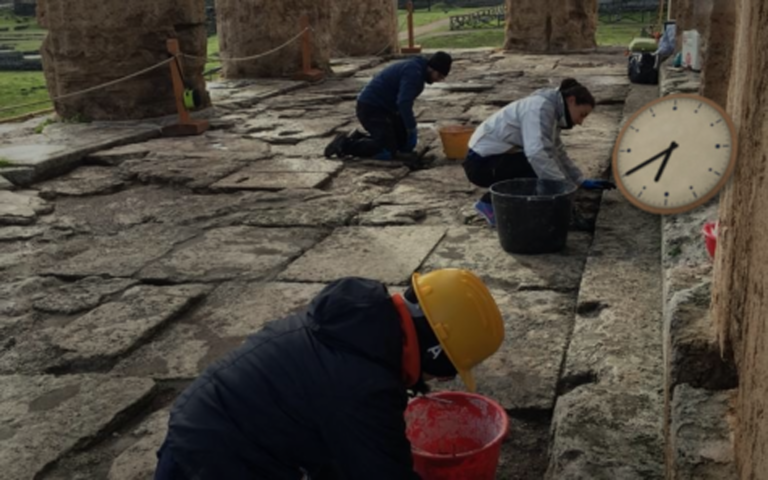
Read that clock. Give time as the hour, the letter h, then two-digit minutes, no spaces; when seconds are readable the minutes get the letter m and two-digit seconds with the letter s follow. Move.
6h40
